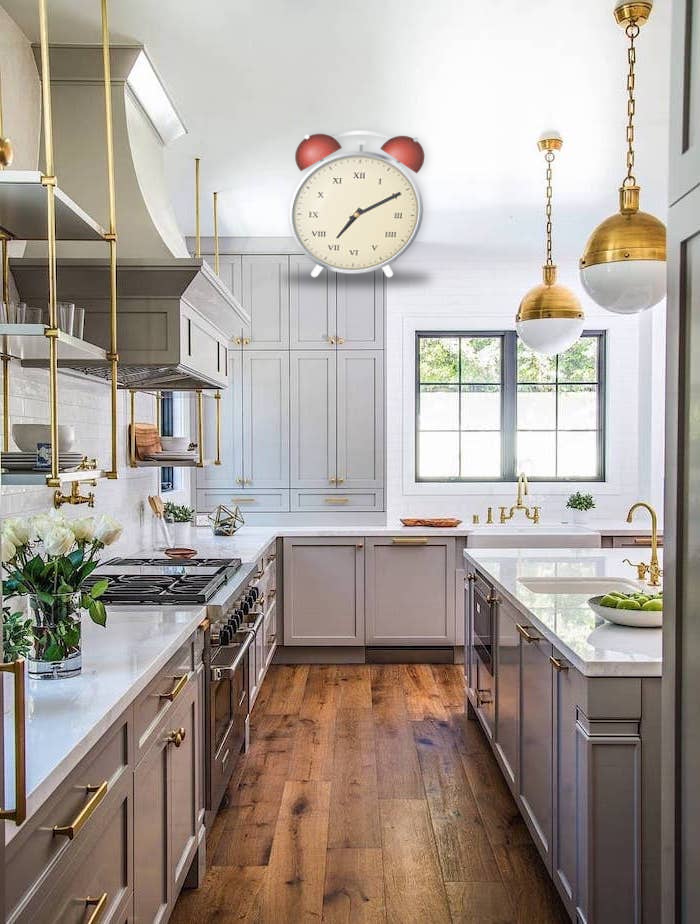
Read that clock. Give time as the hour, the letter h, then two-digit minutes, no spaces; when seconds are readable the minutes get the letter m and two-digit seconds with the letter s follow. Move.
7h10
